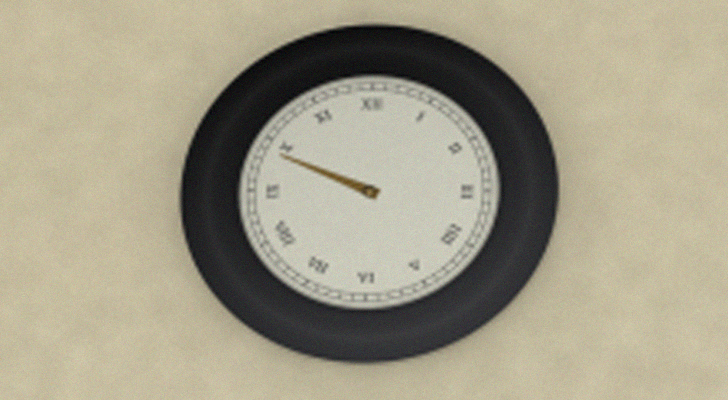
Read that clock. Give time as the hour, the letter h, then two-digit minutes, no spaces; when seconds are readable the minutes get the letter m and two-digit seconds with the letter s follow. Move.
9h49
